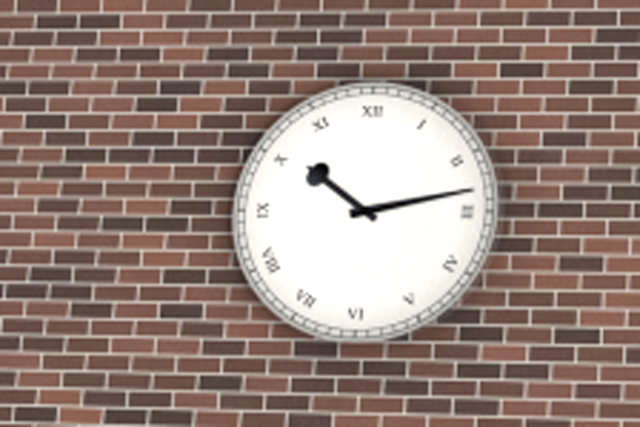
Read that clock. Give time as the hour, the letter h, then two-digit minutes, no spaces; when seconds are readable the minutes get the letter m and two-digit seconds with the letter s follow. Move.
10h13
